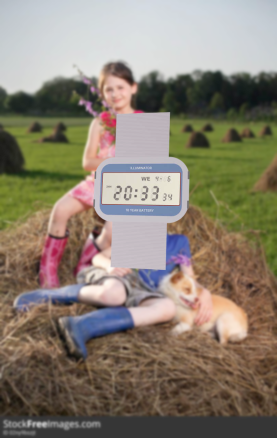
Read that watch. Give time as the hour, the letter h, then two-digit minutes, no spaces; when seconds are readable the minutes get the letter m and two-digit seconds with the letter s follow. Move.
20h33m34s
